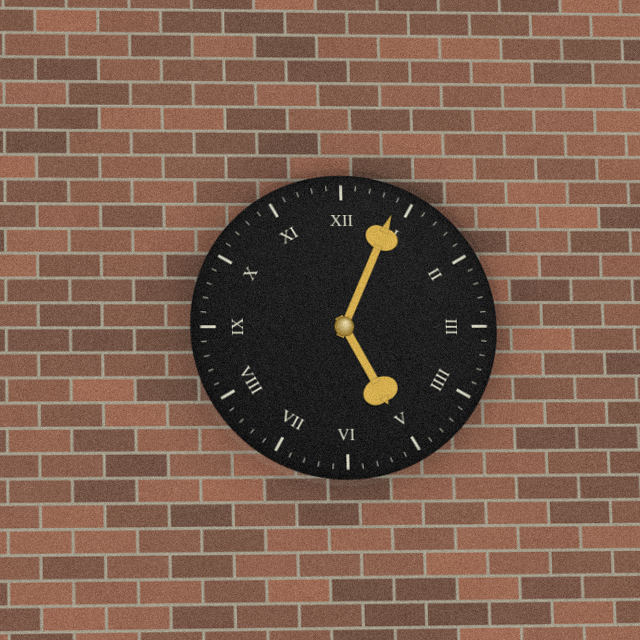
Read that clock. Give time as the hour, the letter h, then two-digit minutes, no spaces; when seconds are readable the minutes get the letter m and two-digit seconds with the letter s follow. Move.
5h04
